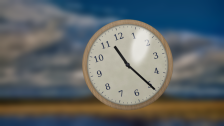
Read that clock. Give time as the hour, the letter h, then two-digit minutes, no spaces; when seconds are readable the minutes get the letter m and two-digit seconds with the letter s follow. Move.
11h25
